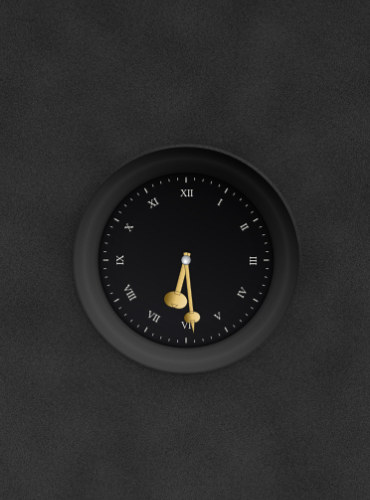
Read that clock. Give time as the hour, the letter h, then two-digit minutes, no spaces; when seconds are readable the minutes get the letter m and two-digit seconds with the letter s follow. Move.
6h29
